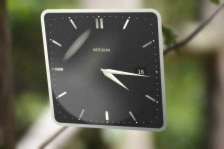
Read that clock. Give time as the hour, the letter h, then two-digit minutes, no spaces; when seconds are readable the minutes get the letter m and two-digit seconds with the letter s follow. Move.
4h16
